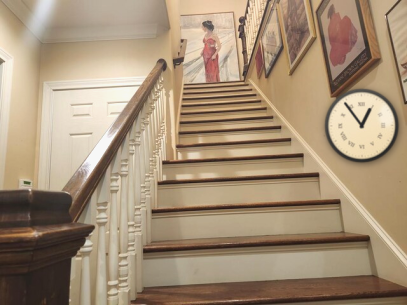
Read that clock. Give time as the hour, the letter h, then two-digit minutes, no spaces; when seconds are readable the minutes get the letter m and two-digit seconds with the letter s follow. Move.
12h54
